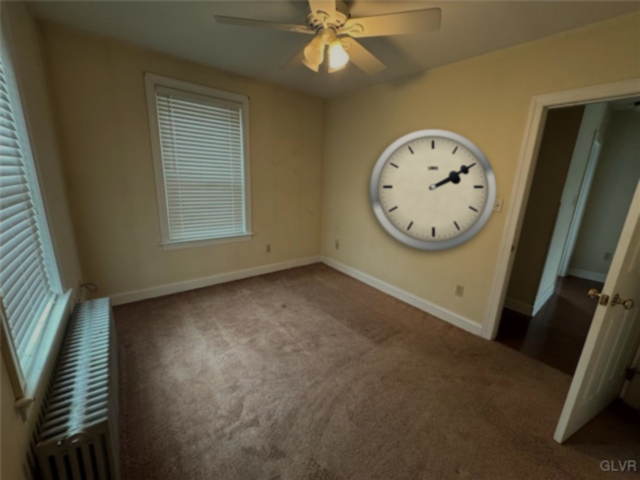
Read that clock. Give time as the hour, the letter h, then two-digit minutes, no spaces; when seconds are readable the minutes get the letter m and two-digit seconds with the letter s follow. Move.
2h10
